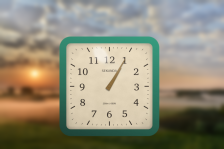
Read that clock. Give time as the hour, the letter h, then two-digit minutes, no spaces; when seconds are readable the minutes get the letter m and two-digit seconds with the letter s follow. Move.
1h05
